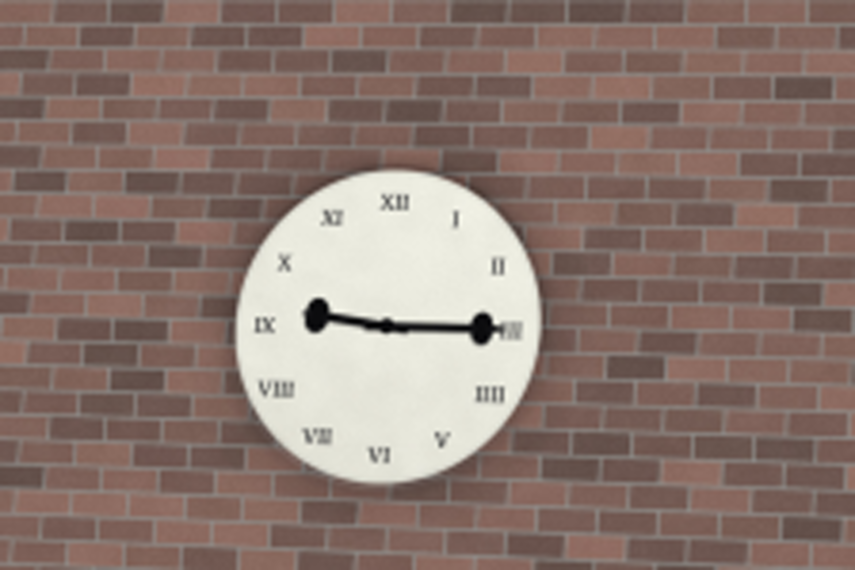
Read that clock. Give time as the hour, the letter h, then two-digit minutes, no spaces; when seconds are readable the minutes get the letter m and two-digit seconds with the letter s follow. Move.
9h15
